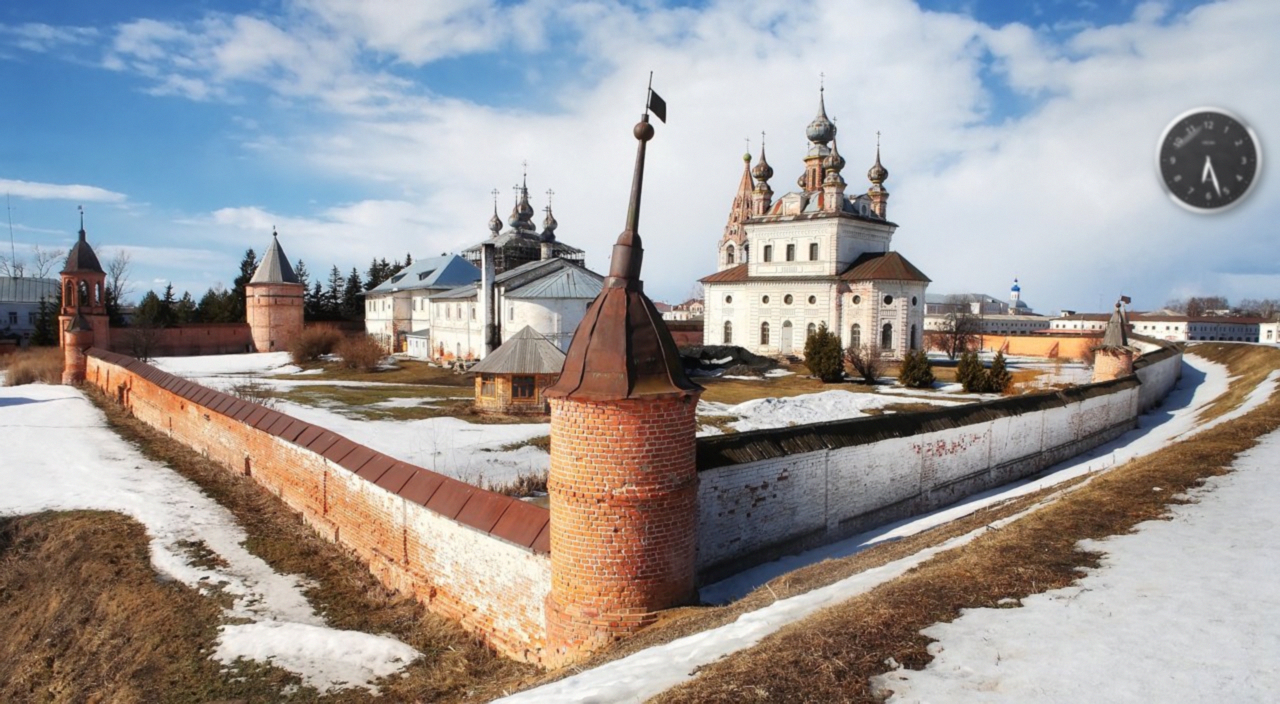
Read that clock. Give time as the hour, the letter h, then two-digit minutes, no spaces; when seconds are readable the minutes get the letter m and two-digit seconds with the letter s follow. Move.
6h27
